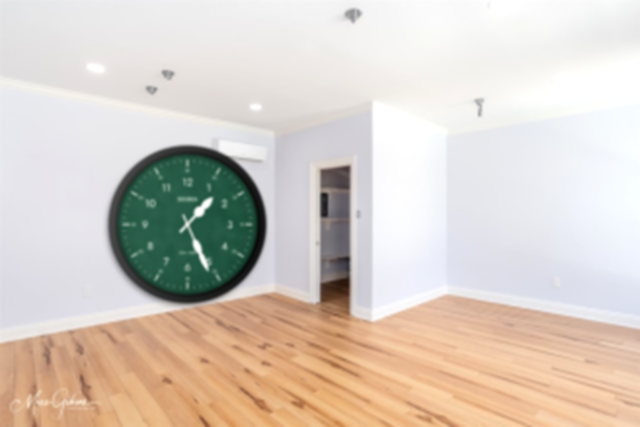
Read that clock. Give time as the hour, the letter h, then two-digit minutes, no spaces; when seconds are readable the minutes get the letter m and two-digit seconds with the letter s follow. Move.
1h26
